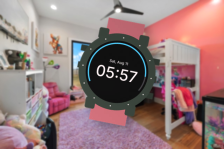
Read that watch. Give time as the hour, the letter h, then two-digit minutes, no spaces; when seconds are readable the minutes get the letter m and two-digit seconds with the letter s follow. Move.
5h57
